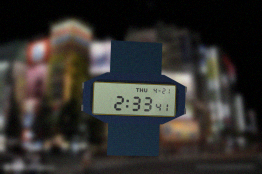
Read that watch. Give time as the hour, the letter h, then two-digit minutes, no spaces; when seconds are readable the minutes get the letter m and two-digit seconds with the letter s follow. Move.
2h33m41s
